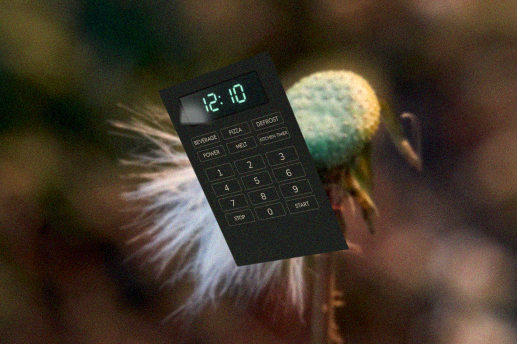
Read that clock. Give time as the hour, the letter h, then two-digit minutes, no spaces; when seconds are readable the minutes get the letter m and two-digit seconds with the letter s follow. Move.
12h10
